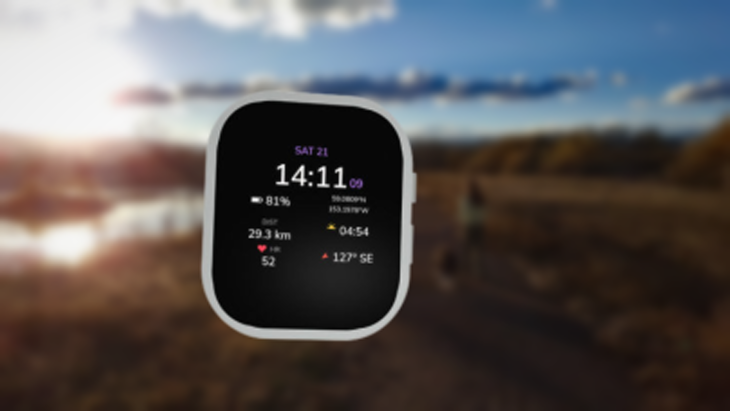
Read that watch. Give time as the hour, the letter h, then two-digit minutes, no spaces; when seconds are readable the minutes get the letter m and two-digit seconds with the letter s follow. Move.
14h11
